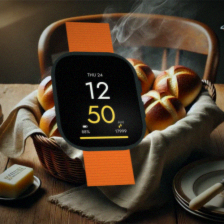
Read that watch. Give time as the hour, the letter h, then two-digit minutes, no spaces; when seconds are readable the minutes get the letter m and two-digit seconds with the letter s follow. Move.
12h50
